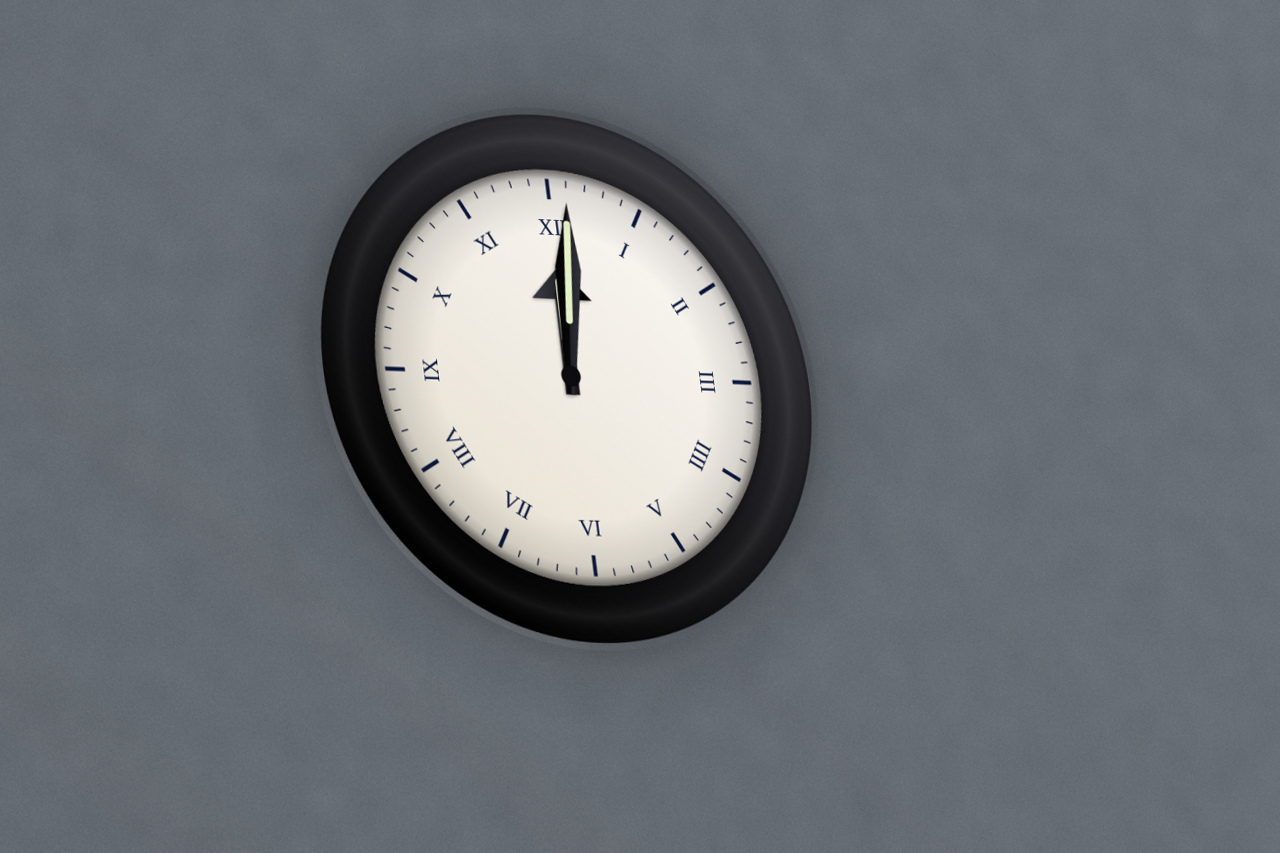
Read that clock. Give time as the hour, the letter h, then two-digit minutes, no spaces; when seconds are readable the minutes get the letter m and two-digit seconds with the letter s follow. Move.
12h01
